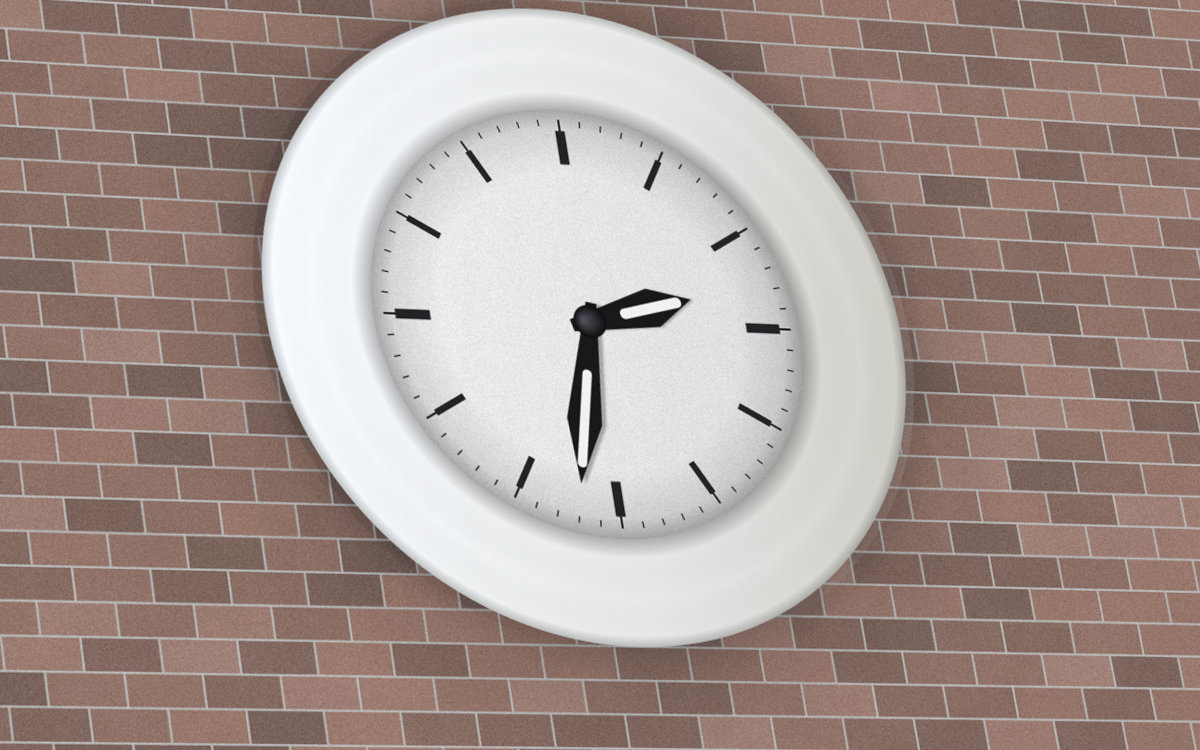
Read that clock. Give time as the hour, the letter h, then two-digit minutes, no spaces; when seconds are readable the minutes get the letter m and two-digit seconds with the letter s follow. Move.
2h32
